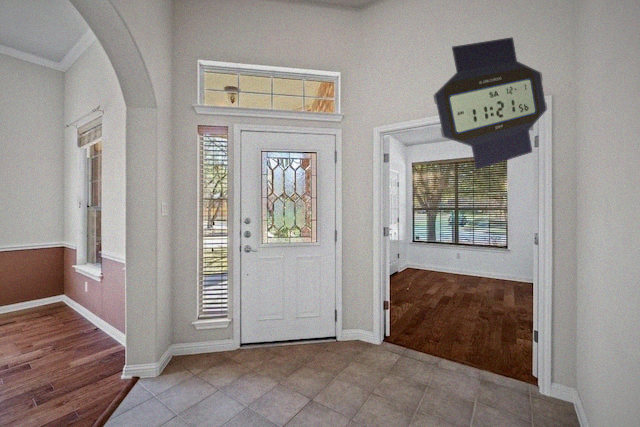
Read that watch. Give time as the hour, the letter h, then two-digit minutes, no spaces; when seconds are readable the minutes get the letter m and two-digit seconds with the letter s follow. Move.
11h21
